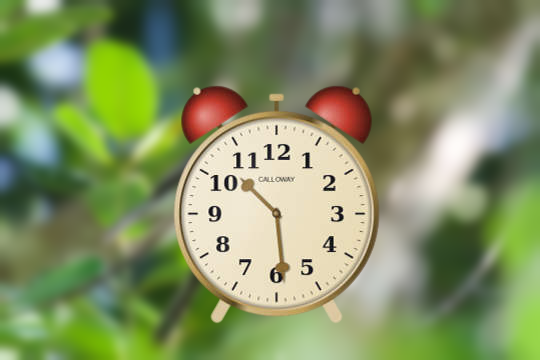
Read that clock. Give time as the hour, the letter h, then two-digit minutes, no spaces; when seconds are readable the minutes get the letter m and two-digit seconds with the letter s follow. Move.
10h29
